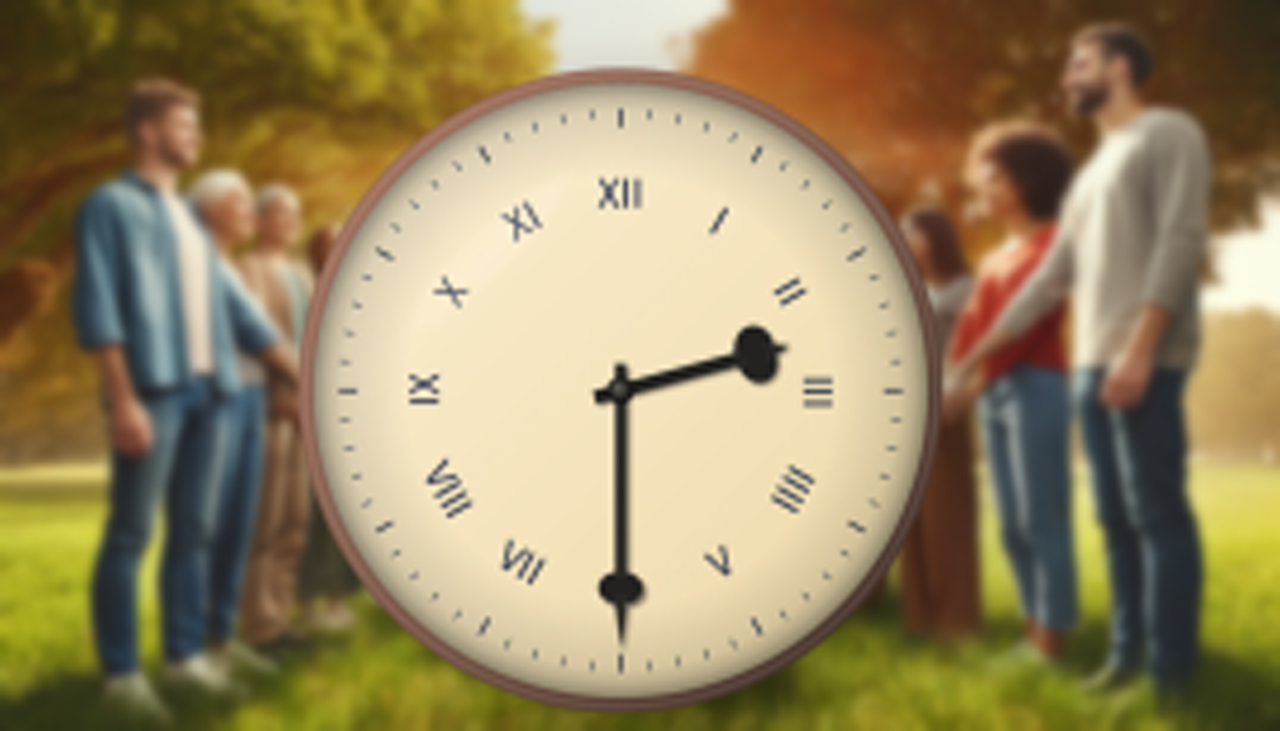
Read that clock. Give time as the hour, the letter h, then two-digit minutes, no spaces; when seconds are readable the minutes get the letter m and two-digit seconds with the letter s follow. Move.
2h30
